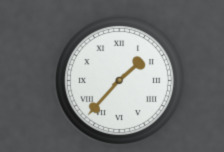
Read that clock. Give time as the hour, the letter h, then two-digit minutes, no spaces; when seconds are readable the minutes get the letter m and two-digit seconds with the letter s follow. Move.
1h37
